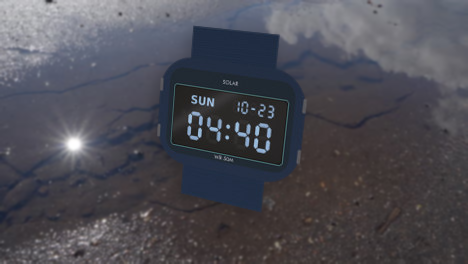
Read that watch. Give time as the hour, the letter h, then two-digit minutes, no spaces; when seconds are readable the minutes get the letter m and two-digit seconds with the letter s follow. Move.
4h40
